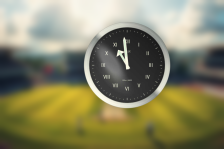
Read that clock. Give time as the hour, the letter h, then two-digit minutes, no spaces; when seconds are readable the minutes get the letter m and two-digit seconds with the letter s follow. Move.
10h59
